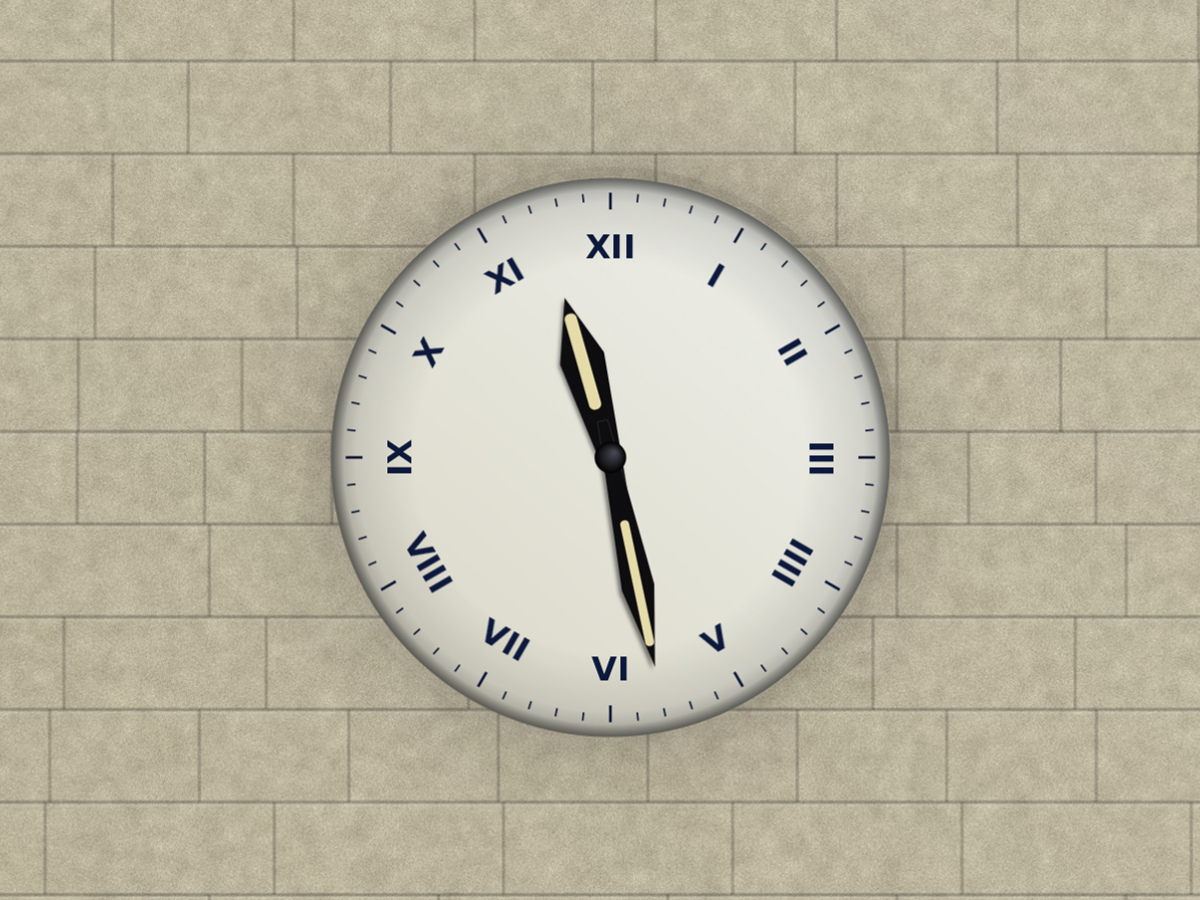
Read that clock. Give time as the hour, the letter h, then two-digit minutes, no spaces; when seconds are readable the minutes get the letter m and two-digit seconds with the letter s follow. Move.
11h28
